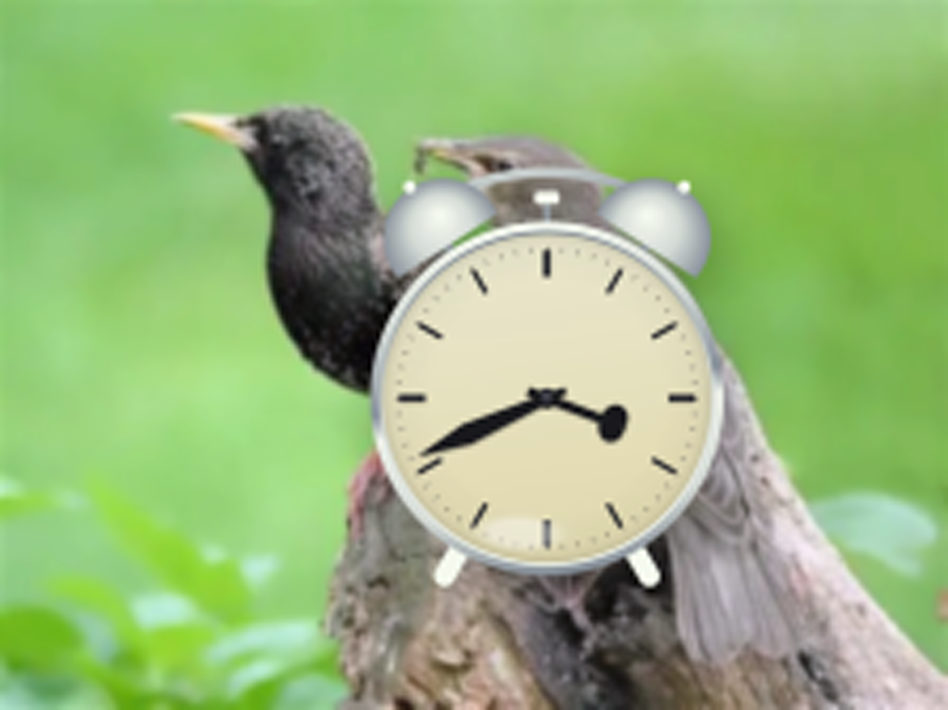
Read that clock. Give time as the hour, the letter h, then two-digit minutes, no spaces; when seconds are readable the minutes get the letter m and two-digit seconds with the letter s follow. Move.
3h41
